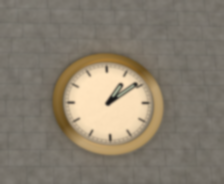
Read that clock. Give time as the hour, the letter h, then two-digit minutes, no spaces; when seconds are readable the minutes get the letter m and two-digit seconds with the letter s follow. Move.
1h09
